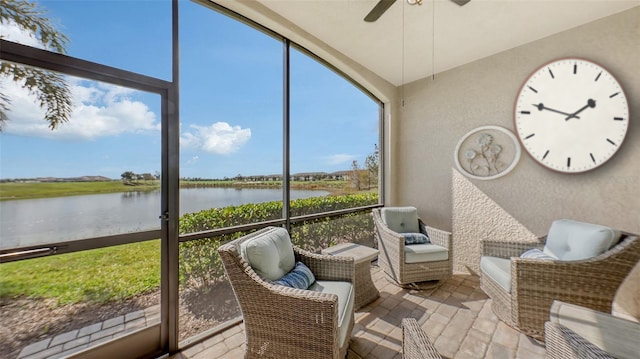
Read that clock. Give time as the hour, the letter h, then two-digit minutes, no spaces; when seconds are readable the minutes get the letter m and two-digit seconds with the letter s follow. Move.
1h47
